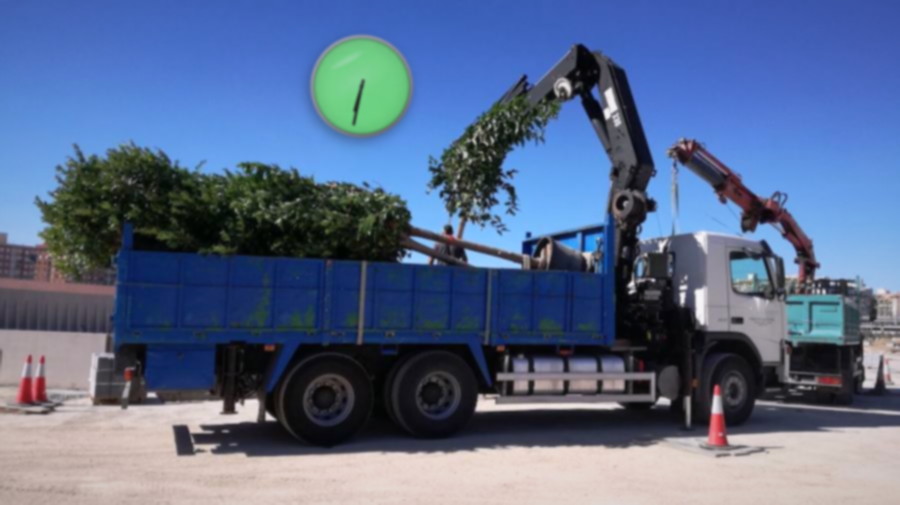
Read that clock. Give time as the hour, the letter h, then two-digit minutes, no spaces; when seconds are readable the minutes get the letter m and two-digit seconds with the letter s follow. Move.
6h32
